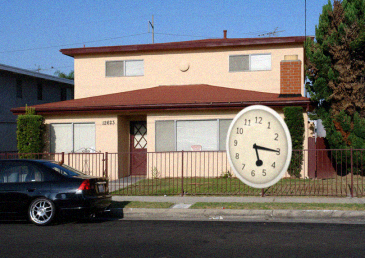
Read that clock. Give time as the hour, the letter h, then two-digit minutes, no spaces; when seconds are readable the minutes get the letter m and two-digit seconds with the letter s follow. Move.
5h15
